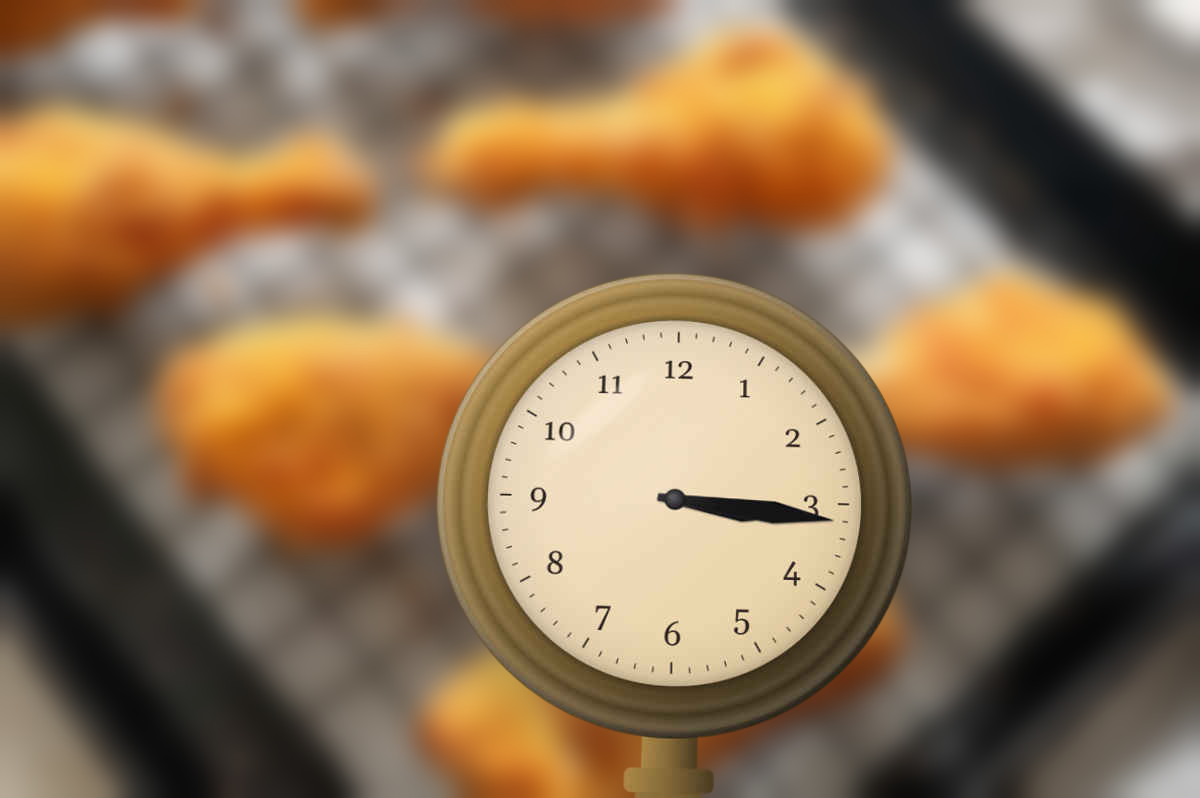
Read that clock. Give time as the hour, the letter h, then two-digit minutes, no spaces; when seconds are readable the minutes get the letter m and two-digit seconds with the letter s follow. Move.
3h16
